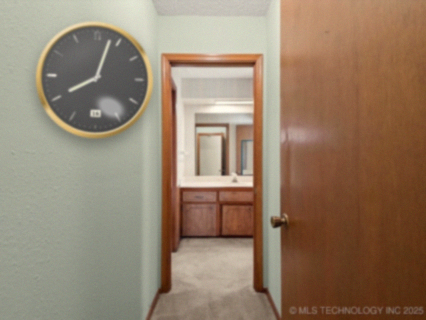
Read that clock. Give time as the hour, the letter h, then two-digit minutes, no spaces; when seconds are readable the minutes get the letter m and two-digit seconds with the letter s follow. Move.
8h03
